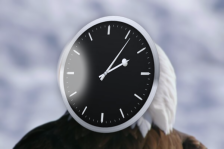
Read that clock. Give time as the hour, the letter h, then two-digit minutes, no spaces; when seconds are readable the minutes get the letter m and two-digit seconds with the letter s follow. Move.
2h06
